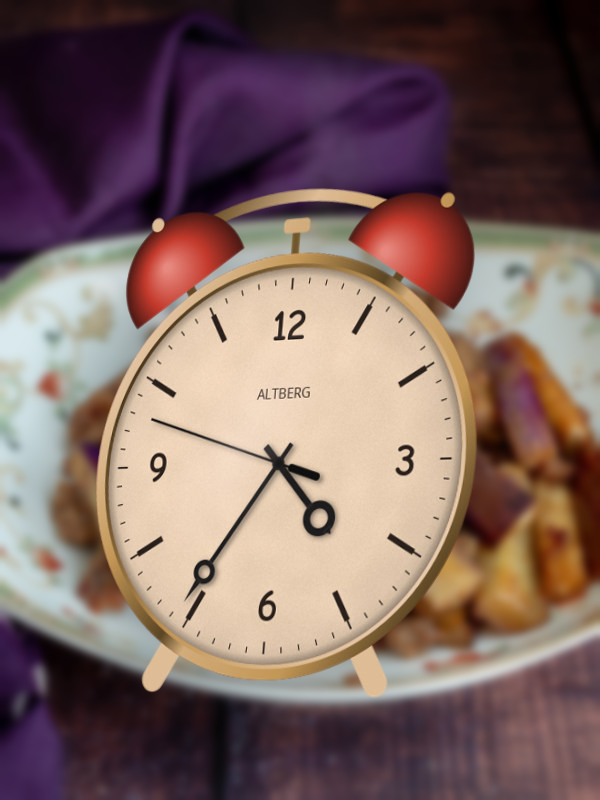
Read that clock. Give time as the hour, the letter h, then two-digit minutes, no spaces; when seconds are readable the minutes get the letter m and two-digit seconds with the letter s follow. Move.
4h35m48s
